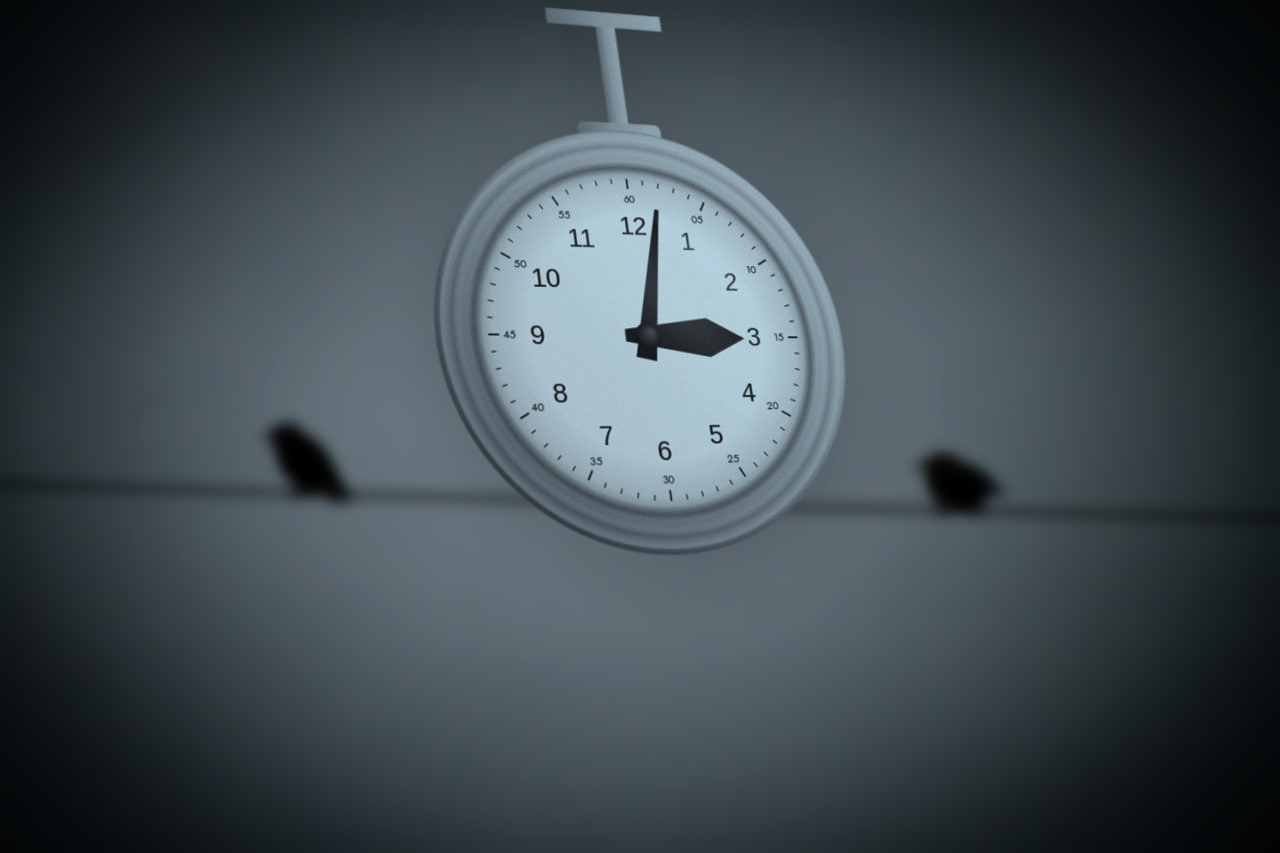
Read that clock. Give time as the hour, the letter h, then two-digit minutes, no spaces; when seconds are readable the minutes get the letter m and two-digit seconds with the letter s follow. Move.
3h02
